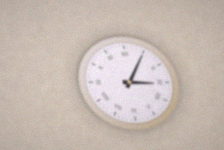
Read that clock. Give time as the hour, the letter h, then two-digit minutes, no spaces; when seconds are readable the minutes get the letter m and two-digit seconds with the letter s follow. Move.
3h05
